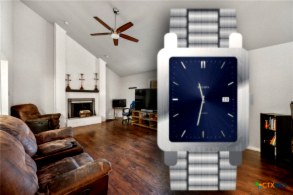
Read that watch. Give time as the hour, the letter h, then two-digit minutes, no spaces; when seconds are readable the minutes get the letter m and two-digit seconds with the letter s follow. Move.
11h32
